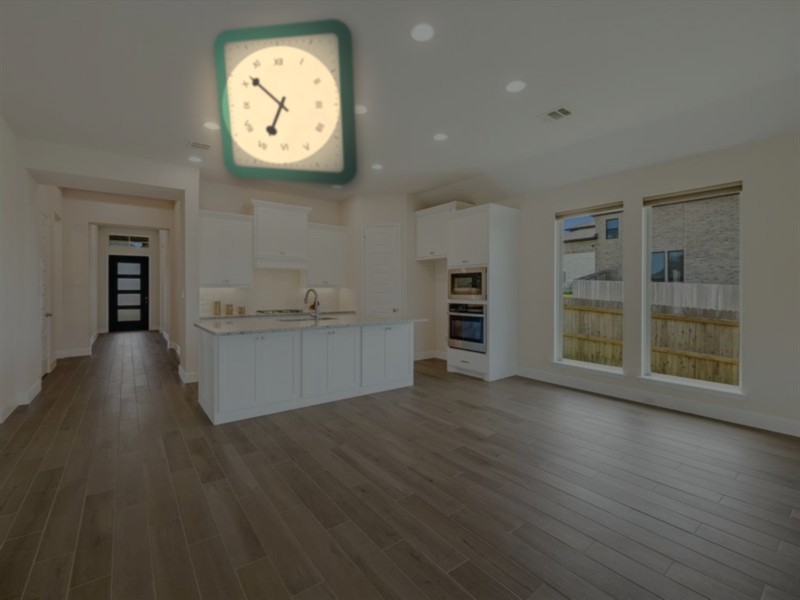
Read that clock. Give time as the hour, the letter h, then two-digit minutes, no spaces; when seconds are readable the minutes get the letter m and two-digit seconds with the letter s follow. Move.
6h52
